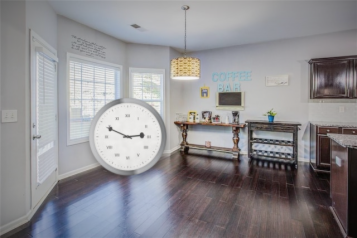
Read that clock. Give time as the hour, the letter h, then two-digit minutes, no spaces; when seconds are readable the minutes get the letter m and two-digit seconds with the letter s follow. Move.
2h49
